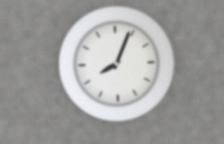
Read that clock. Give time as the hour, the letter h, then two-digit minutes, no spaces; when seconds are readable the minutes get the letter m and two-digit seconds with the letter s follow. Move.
8h04
